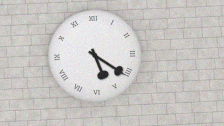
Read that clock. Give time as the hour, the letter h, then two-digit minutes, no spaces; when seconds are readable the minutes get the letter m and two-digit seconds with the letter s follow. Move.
5h21
